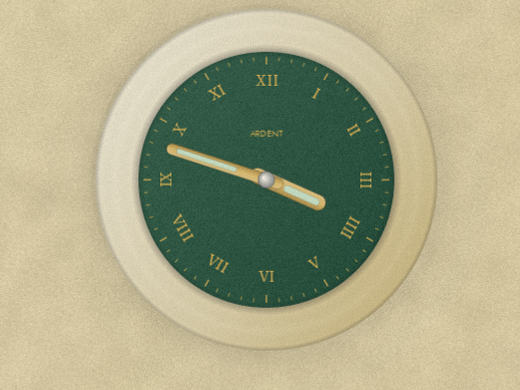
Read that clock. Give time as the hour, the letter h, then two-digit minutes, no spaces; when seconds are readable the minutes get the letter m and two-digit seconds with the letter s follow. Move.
3h48
